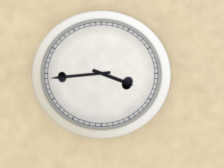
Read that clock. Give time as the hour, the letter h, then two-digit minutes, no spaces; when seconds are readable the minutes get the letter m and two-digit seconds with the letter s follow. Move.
3h44
